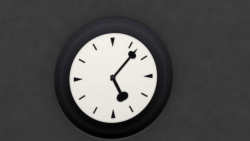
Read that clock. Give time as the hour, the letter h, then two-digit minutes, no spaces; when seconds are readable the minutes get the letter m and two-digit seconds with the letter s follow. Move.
5h07
